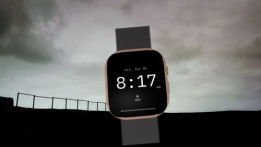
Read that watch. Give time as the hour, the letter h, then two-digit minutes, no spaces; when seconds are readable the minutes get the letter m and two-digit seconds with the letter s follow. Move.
8h17
